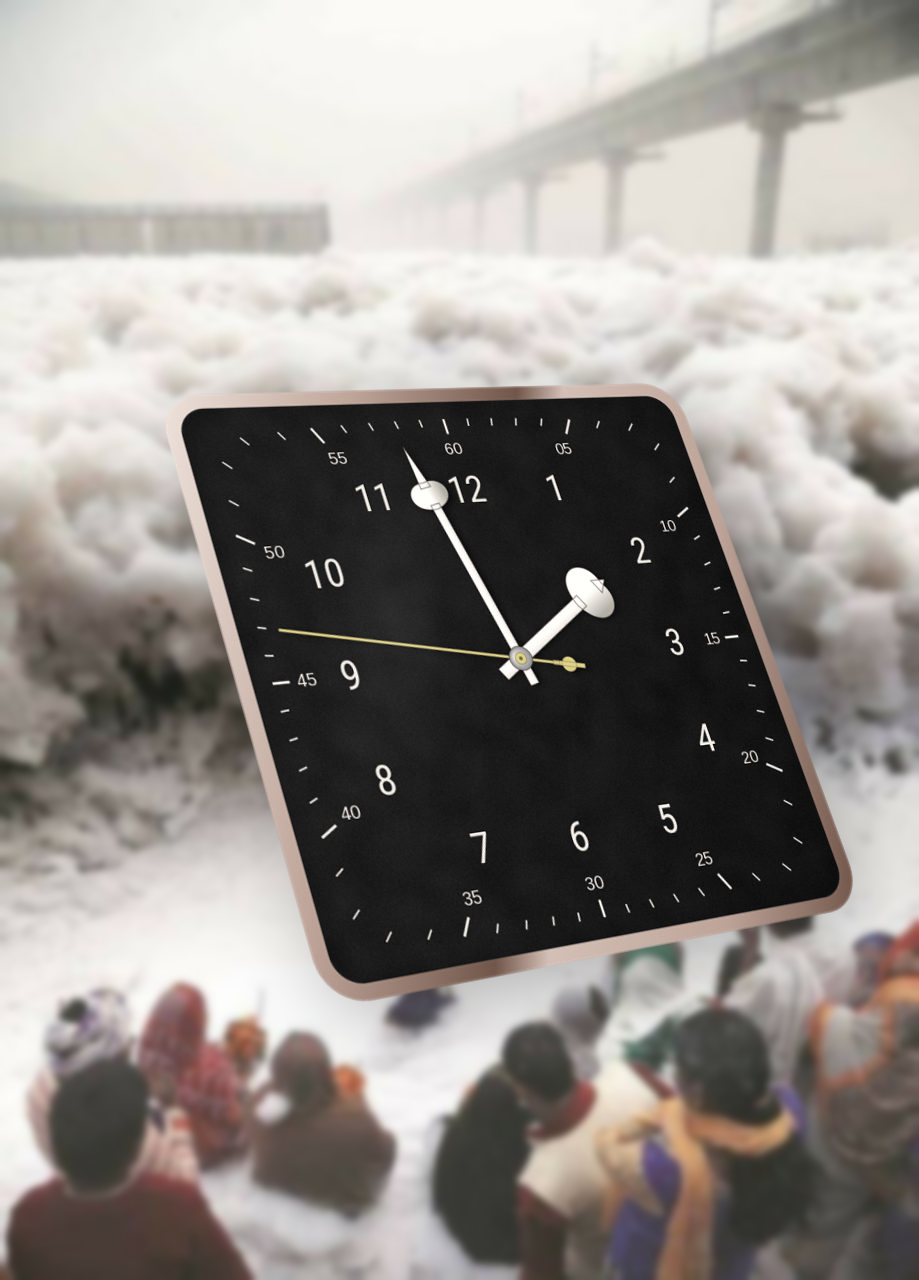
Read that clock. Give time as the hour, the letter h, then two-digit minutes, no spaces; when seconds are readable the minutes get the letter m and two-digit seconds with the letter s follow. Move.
1h57m47s
